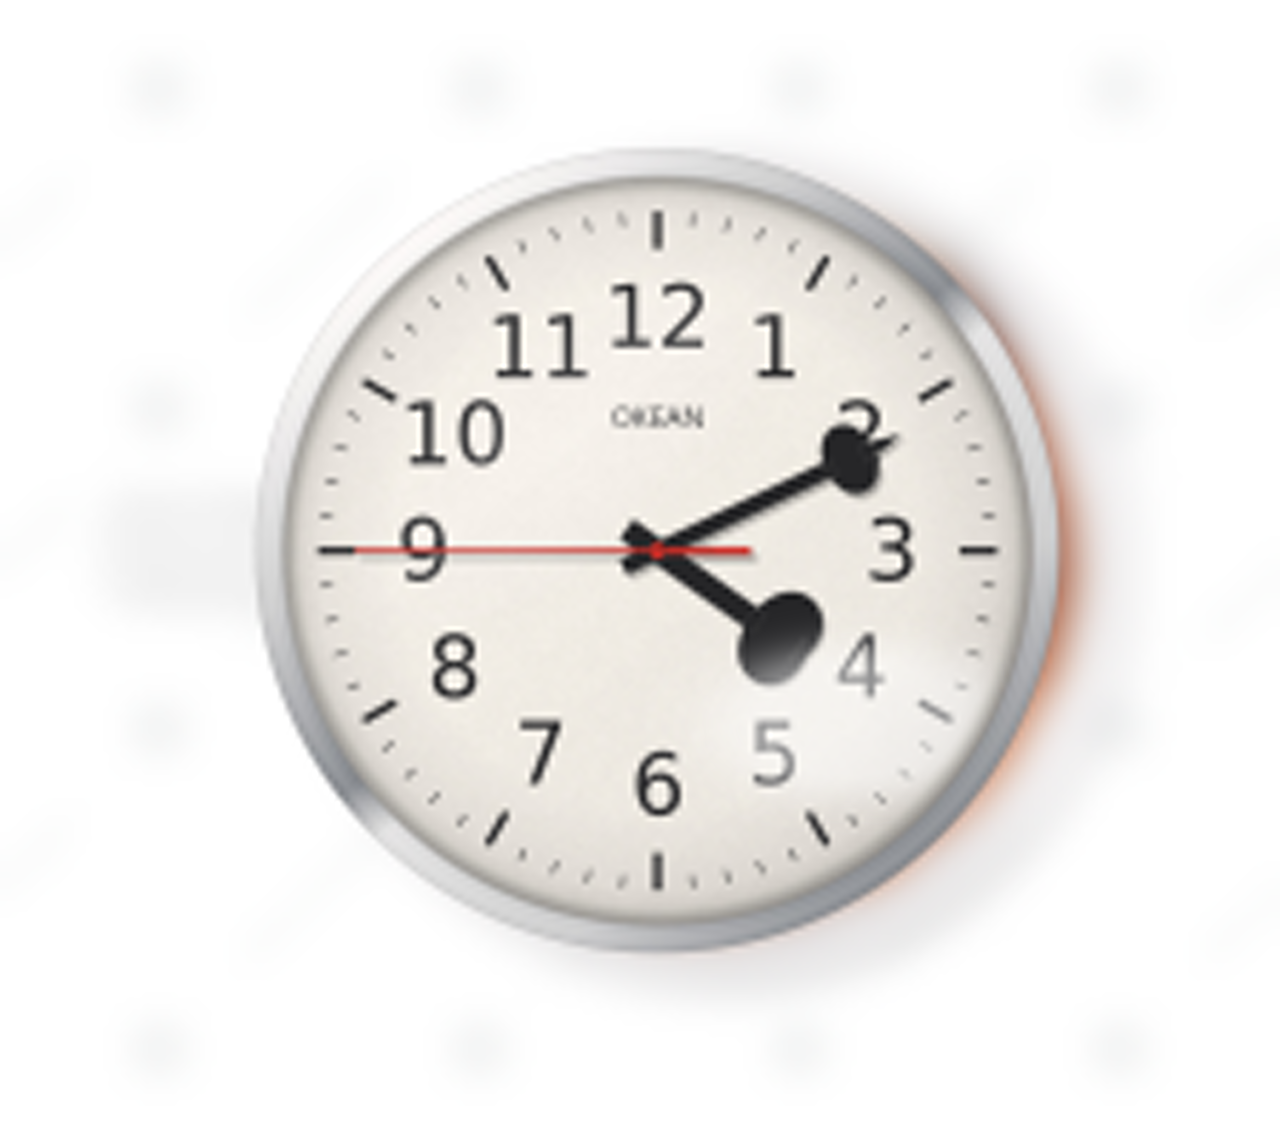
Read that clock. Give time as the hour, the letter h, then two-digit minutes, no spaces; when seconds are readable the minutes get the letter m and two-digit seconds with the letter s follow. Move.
4h10m45s
